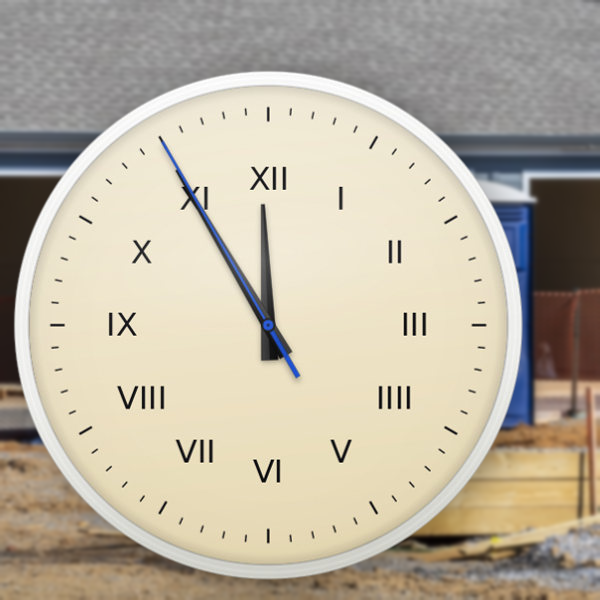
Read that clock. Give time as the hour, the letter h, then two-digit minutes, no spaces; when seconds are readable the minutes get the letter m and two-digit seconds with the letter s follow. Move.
11h54m55s
